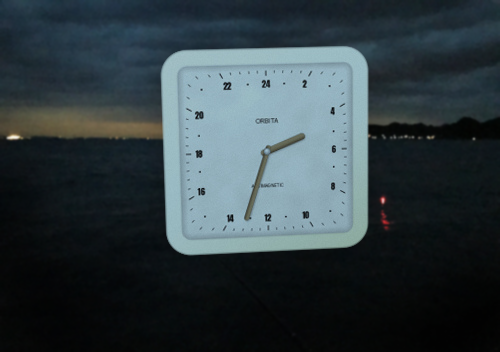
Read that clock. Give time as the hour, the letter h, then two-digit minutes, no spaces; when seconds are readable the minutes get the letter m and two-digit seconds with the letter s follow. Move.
4h33
